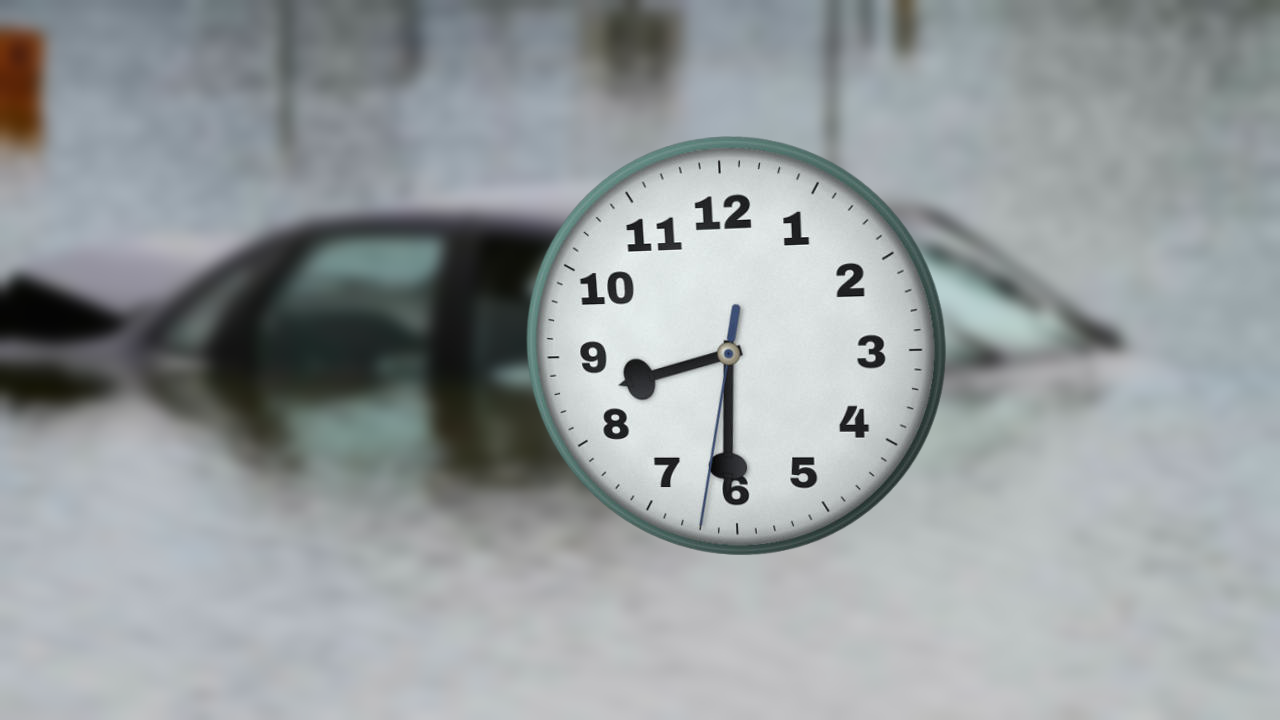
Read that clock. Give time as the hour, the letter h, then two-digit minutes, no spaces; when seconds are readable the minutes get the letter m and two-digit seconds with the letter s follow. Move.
8h30m32s
